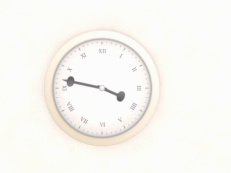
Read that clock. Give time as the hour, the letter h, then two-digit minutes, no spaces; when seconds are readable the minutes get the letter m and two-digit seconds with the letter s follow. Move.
3h47
